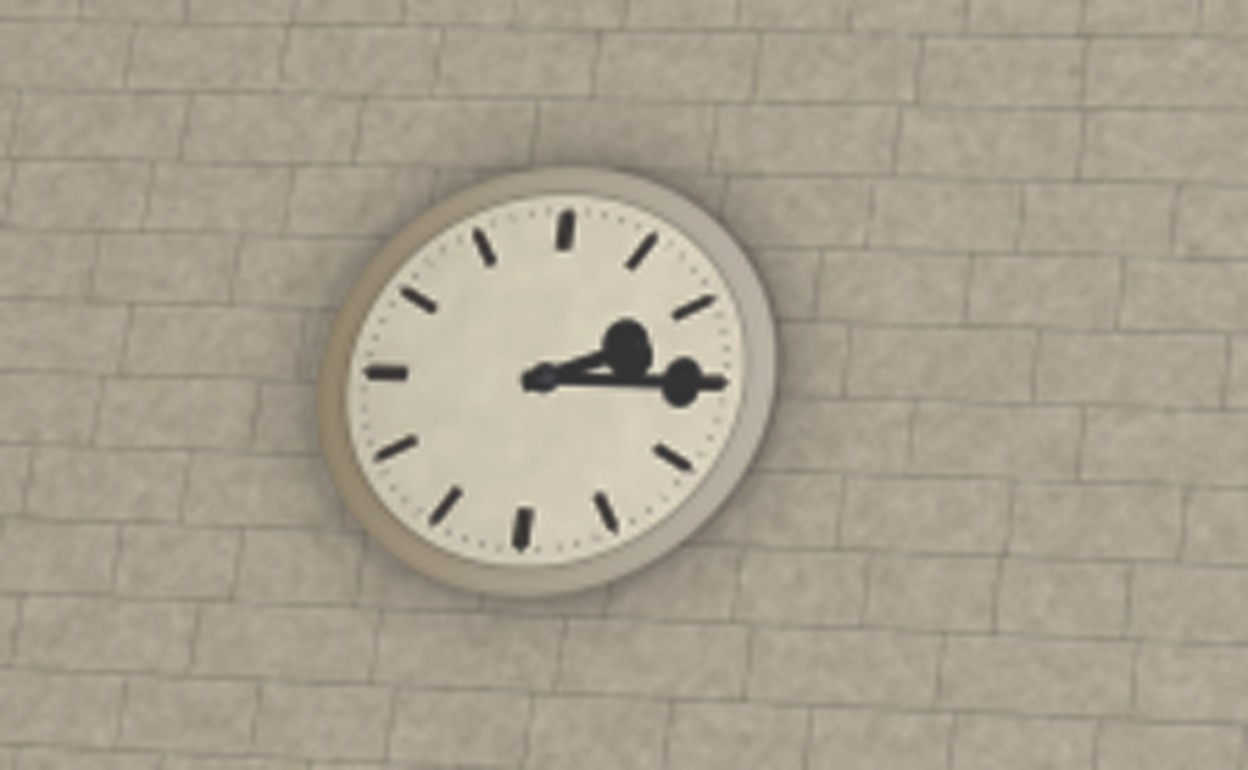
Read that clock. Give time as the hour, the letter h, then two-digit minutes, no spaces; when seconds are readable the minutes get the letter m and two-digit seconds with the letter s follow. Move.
2h15
